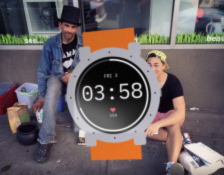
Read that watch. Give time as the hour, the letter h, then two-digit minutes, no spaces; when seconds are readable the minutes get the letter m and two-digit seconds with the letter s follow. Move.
3h58
